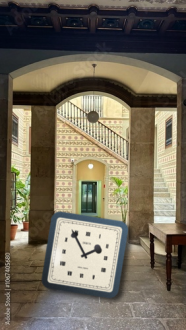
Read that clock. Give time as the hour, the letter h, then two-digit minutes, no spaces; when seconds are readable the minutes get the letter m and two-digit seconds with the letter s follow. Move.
1h54
